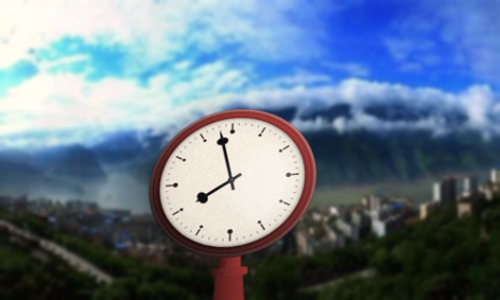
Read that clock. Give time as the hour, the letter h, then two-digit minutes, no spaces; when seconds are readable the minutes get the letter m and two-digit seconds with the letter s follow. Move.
7h58
